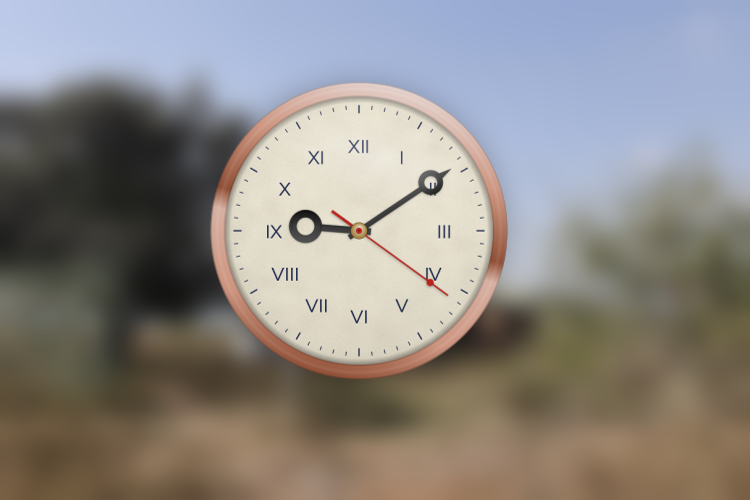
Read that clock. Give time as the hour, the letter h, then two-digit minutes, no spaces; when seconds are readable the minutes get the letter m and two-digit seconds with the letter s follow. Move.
9h09m21s
